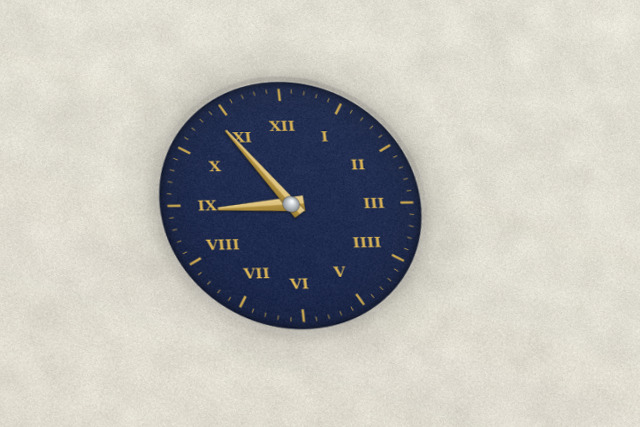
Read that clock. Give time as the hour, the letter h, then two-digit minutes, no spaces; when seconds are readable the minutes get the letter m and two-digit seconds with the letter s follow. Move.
8h54
